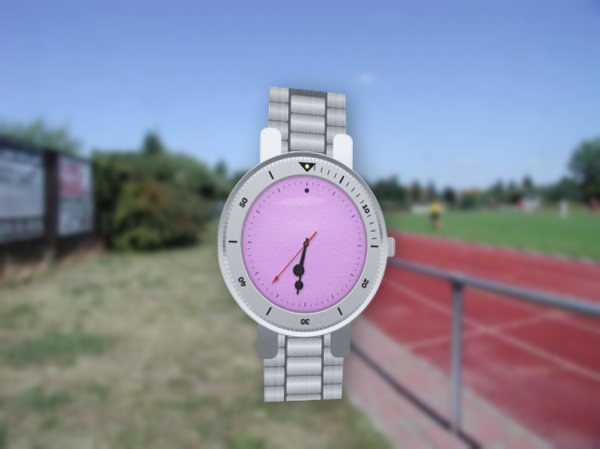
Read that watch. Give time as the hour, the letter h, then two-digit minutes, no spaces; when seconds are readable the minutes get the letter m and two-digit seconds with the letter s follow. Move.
6h31m37s
